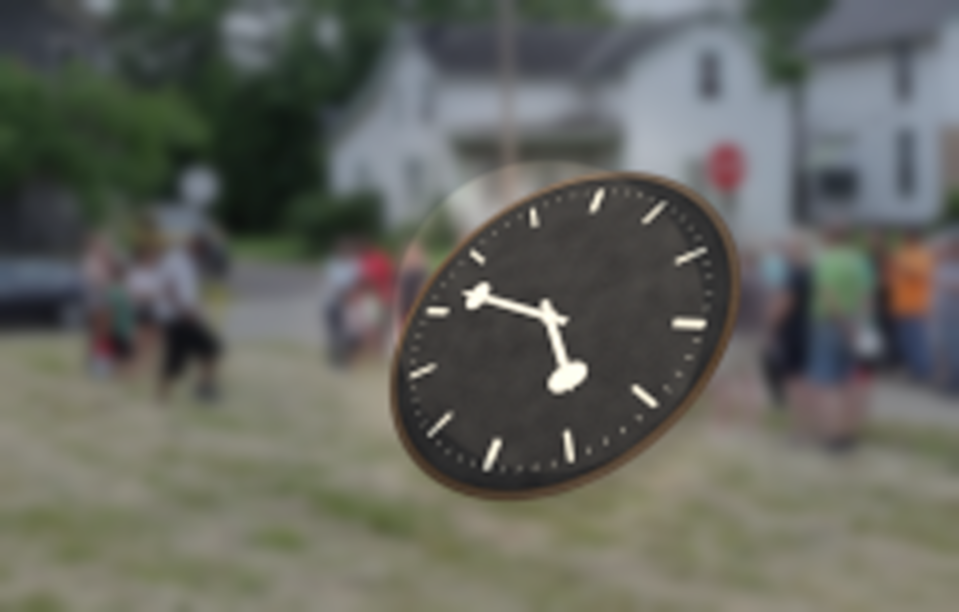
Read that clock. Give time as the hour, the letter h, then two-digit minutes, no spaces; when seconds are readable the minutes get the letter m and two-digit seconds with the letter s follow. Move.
4h47
